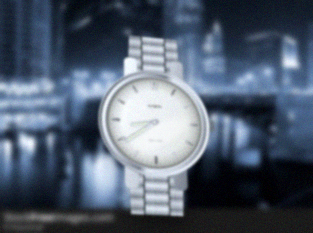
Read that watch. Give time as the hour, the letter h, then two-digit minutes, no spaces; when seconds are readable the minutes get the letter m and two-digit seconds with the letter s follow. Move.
8h39
